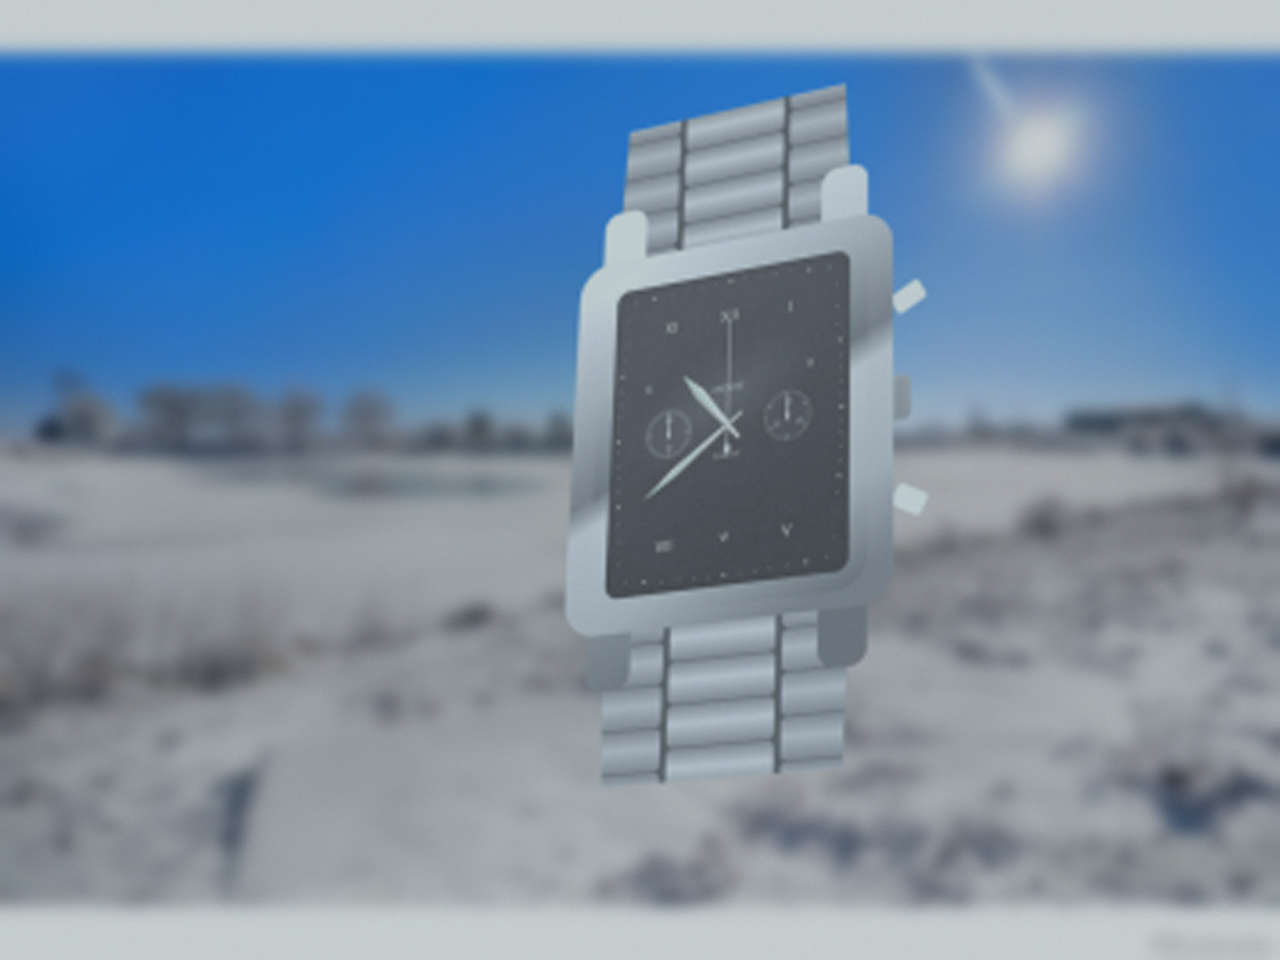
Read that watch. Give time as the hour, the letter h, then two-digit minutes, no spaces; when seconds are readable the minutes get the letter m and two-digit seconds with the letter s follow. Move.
10h39
